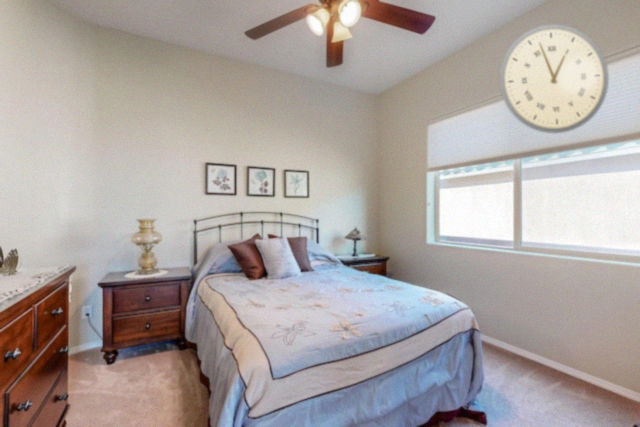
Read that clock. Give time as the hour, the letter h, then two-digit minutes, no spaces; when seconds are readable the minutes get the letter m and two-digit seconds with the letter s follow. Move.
12h57
